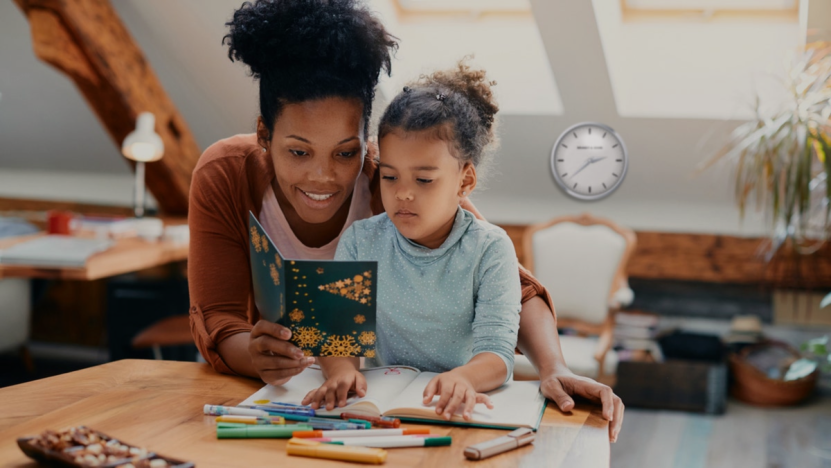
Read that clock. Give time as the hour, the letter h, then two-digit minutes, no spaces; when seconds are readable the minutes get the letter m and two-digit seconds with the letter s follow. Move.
2h38
